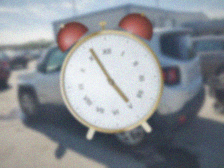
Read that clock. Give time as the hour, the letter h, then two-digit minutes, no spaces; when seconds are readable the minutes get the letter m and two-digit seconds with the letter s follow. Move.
4h56
